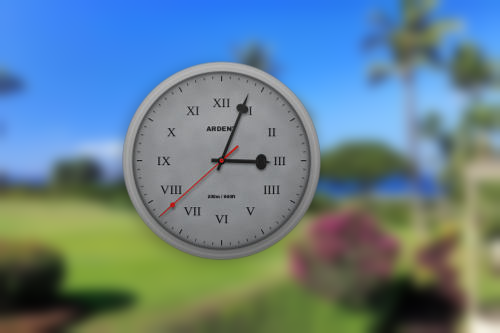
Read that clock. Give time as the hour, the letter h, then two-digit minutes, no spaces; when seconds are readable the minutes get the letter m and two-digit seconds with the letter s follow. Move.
3h03m38s
